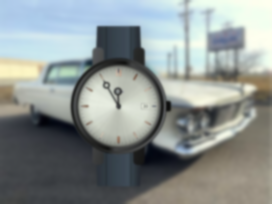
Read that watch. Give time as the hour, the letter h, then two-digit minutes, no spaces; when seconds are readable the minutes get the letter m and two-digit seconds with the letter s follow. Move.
11h55
